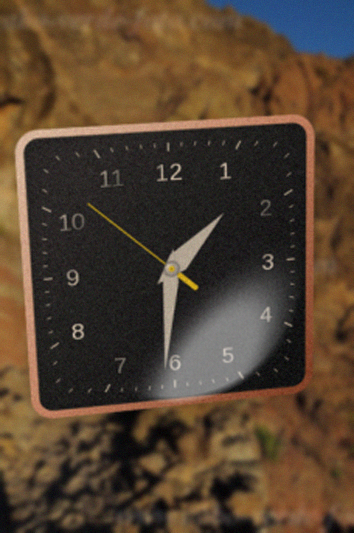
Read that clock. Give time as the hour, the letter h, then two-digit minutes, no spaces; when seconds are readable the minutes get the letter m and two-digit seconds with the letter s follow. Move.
1h30m52s
